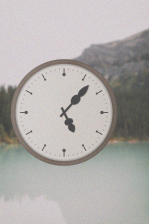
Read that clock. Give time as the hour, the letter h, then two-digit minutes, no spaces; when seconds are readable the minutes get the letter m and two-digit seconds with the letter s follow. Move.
5h07
